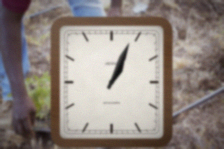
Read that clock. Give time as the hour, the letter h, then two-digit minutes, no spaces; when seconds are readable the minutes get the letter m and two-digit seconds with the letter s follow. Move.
1h04
